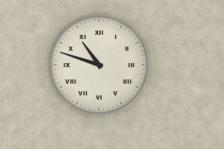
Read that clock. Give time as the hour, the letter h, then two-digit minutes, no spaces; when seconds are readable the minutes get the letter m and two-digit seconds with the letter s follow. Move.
10h48
